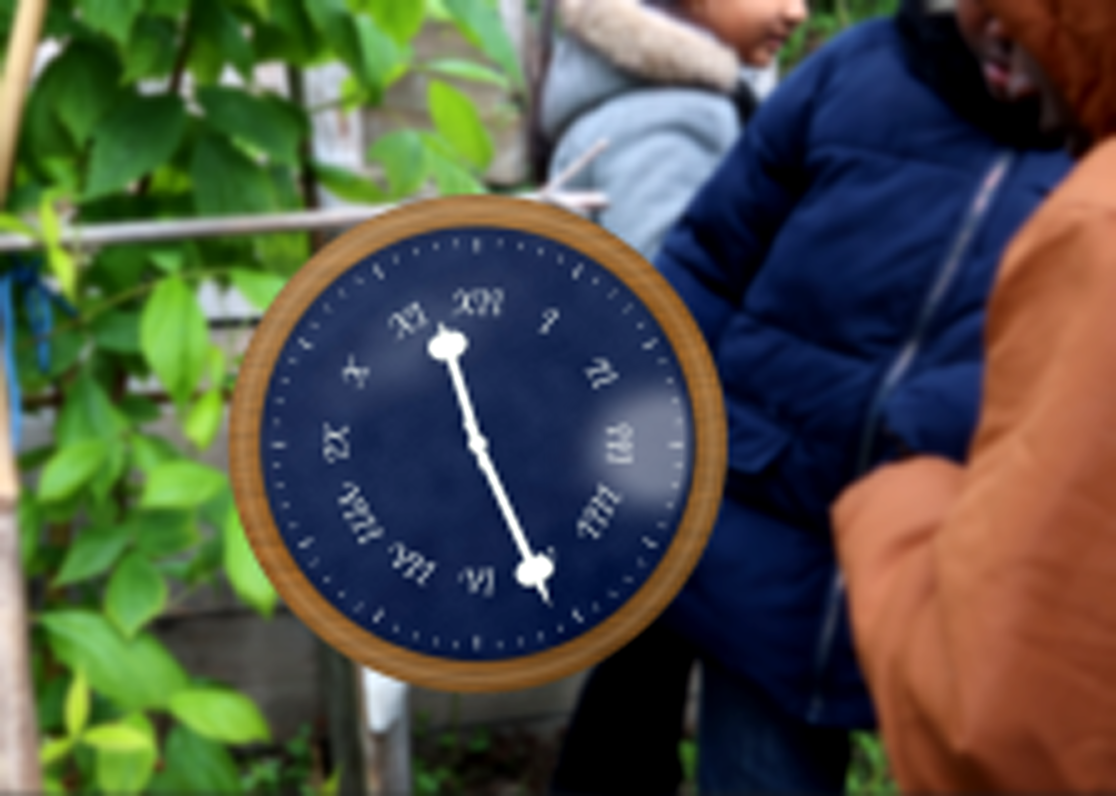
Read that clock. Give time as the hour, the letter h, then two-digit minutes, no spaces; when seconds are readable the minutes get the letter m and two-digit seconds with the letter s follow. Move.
11h26
